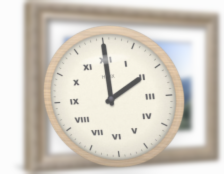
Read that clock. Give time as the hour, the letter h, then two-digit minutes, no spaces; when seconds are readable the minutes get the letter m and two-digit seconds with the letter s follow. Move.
2h00
